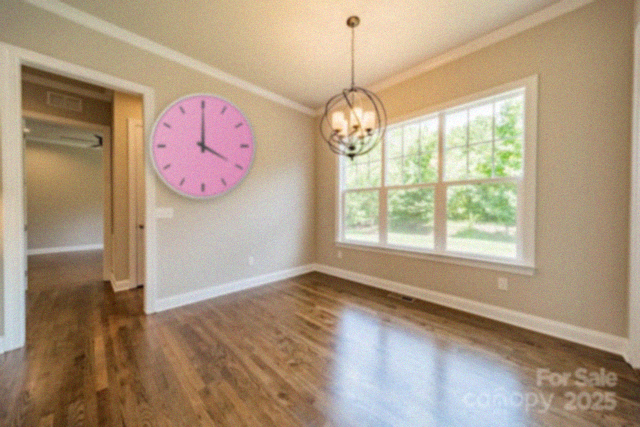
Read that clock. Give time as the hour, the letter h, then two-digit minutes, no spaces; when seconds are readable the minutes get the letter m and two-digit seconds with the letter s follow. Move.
4h00
